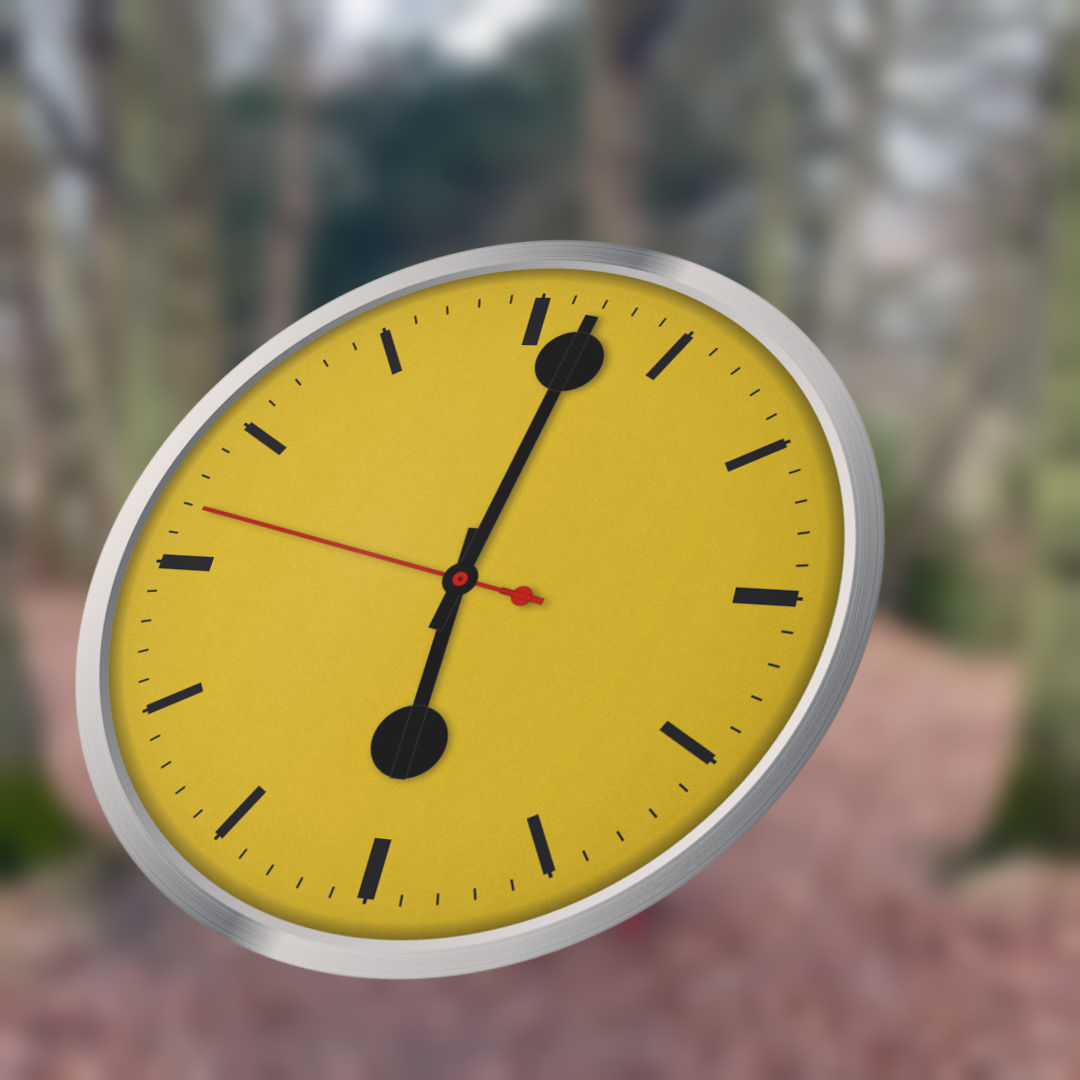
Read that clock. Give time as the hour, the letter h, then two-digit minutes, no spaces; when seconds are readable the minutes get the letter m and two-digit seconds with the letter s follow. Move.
6h01m47s
